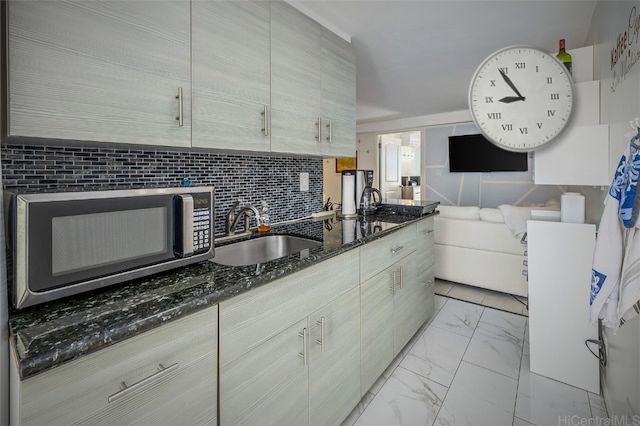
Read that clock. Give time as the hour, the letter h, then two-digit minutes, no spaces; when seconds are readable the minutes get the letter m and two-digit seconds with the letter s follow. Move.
8h54
